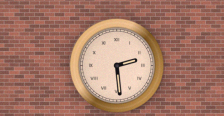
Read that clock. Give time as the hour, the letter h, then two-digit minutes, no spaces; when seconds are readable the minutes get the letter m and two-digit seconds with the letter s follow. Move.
2h29
